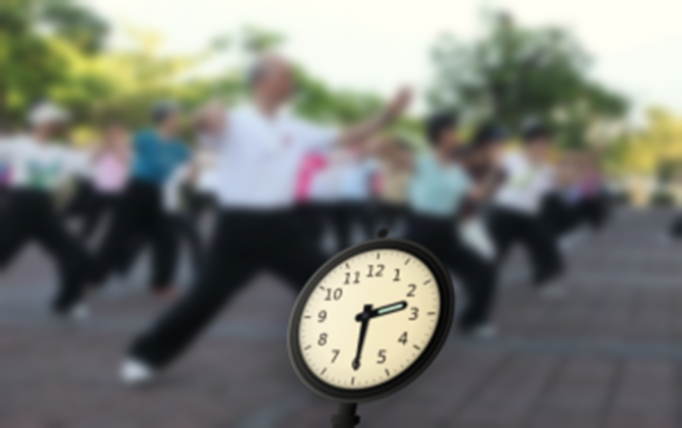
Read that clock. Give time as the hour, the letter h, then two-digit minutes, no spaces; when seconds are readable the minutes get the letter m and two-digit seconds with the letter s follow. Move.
2h30
